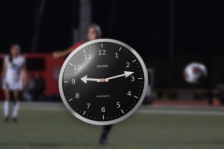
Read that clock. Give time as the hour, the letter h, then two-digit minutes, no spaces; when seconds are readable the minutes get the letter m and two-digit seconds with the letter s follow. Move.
9h13
